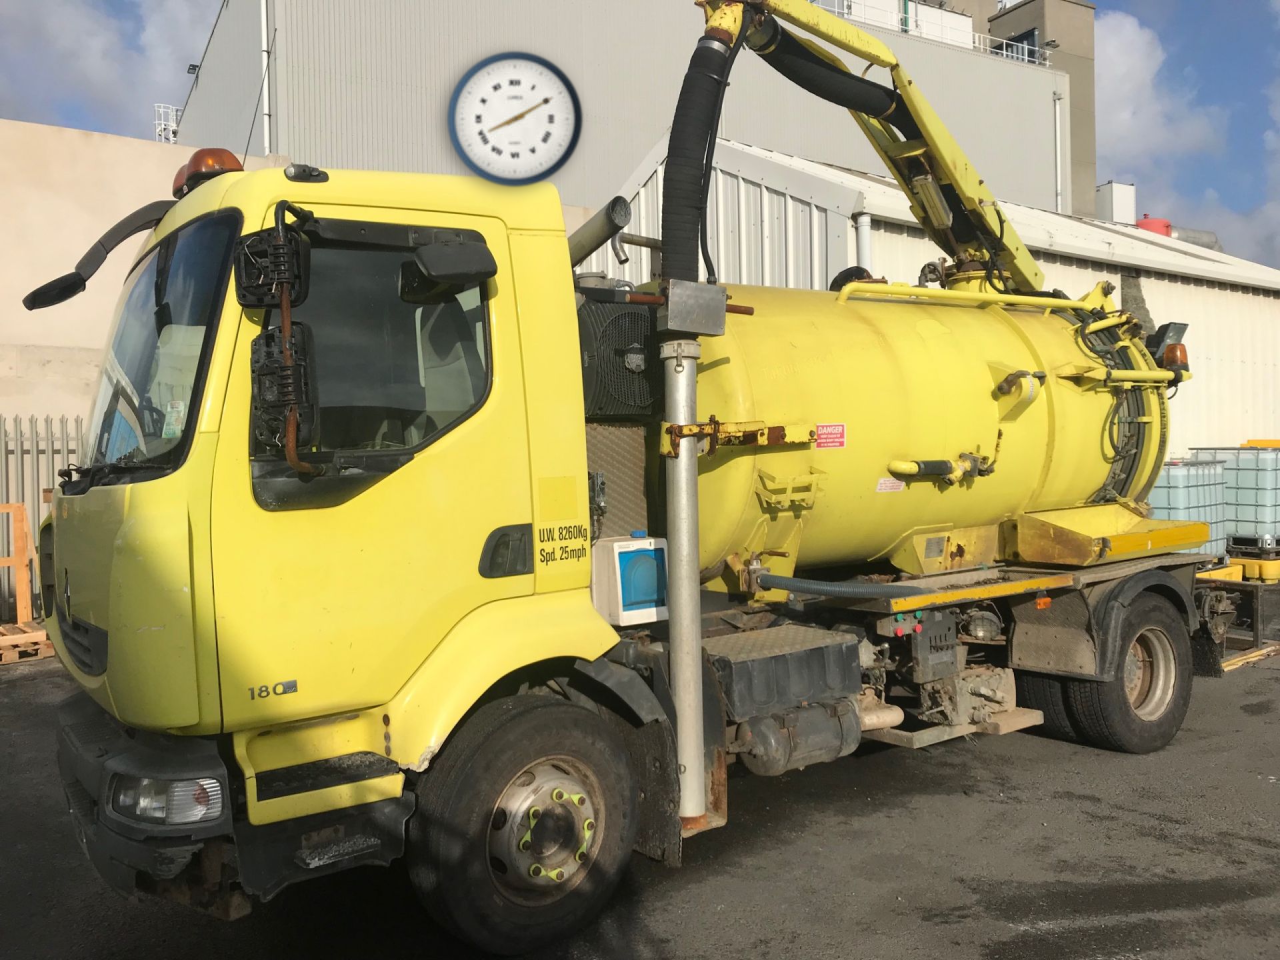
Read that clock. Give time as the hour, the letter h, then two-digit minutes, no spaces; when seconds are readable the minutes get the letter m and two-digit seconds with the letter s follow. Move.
8h10
